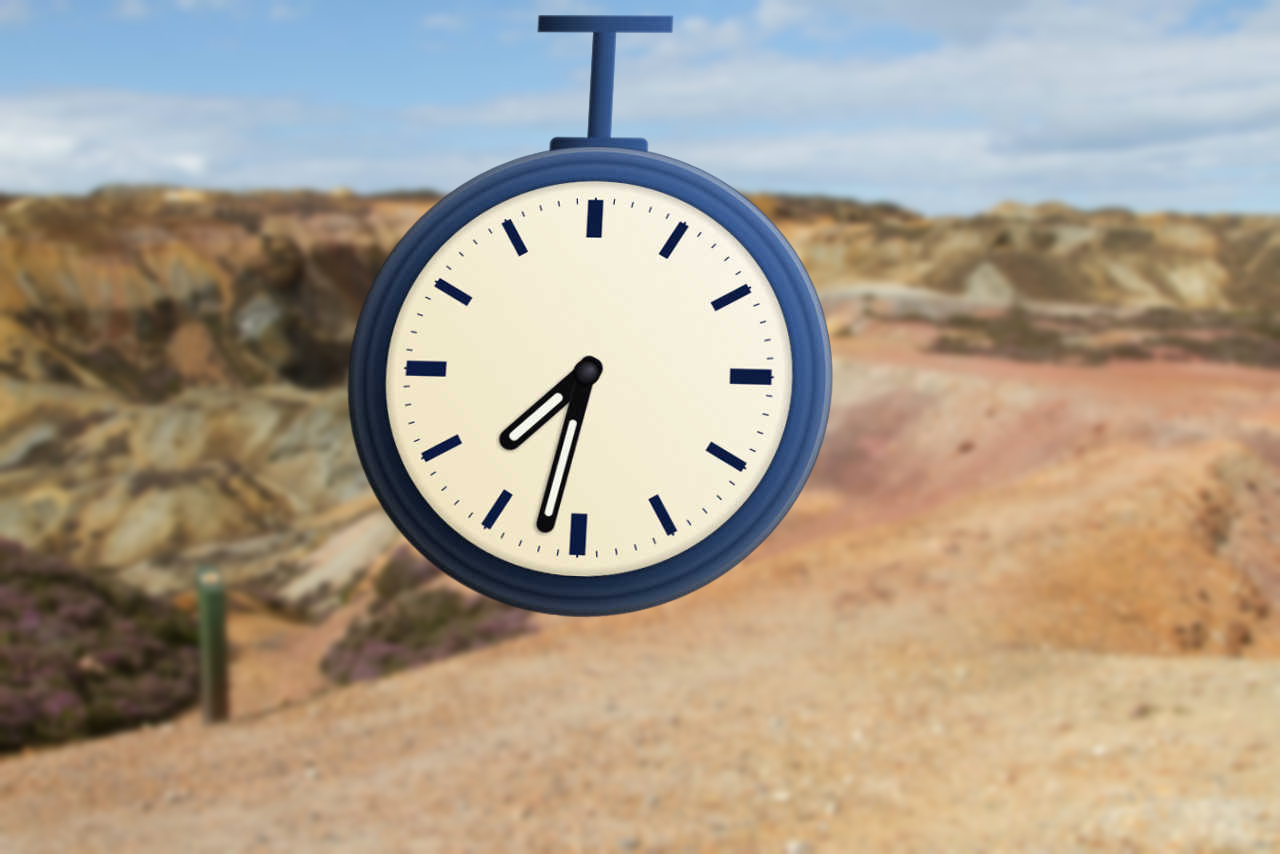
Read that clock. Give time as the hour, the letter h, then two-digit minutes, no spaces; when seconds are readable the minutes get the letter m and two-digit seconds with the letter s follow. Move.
7h32
